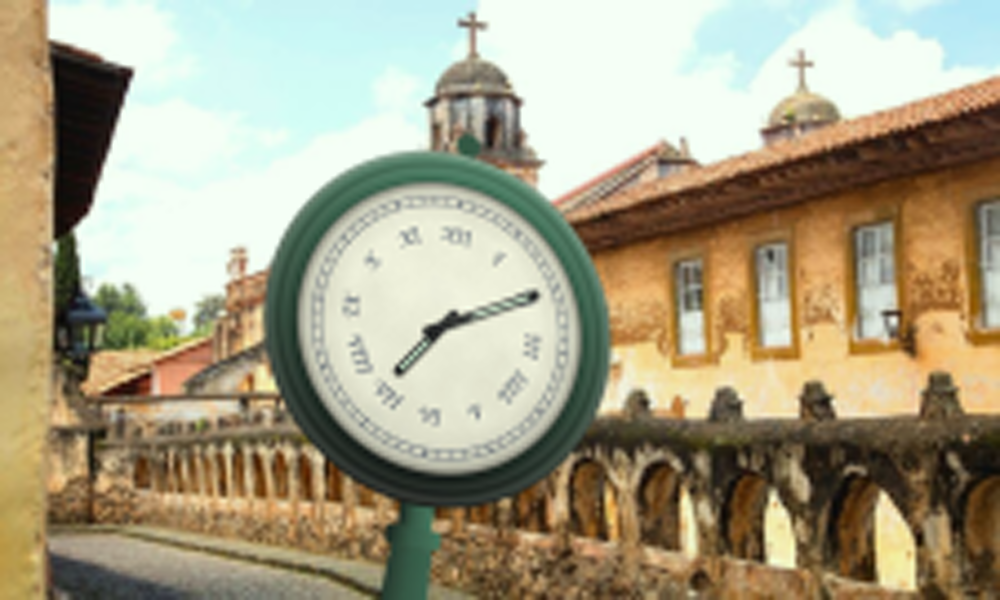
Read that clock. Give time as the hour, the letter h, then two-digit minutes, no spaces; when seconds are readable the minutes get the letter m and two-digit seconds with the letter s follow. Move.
7h10
